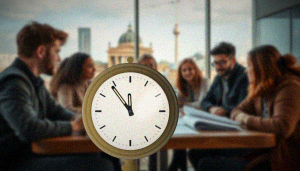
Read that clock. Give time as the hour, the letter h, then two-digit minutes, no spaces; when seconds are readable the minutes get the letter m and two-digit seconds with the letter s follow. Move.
11h54
